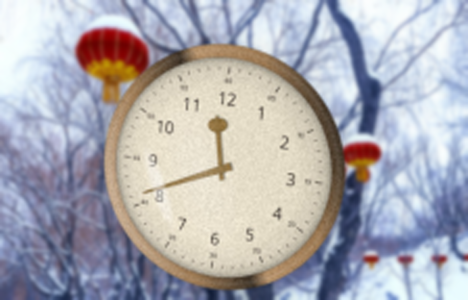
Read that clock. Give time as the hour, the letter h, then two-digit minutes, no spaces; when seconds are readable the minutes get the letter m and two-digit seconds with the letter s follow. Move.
11h41
